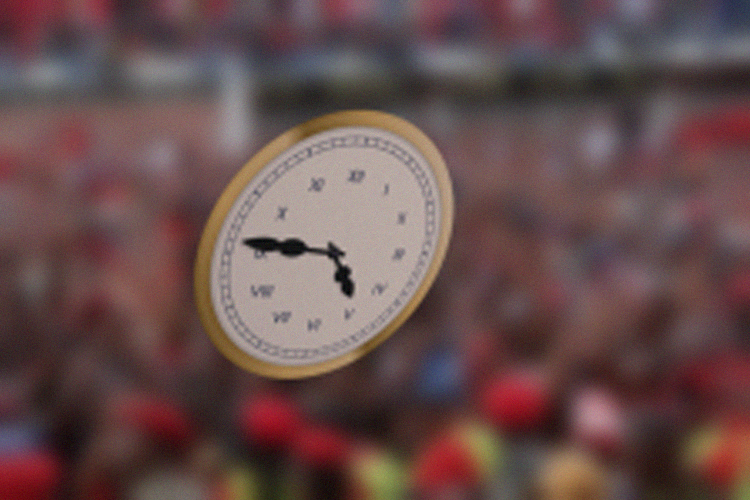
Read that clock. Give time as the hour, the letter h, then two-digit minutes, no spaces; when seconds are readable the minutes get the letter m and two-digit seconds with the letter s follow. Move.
4h46
